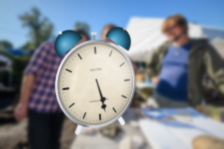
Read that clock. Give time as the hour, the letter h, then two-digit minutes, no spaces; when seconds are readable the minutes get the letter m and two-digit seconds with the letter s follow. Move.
5h28
